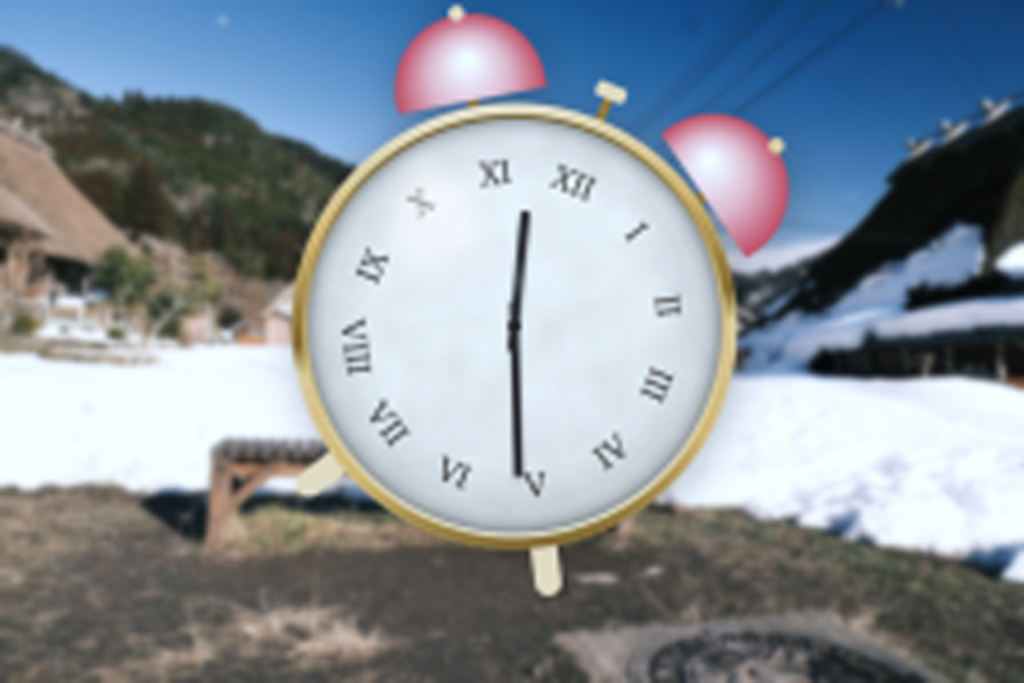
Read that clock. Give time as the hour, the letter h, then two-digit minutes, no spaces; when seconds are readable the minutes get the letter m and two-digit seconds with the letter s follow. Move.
11h26
